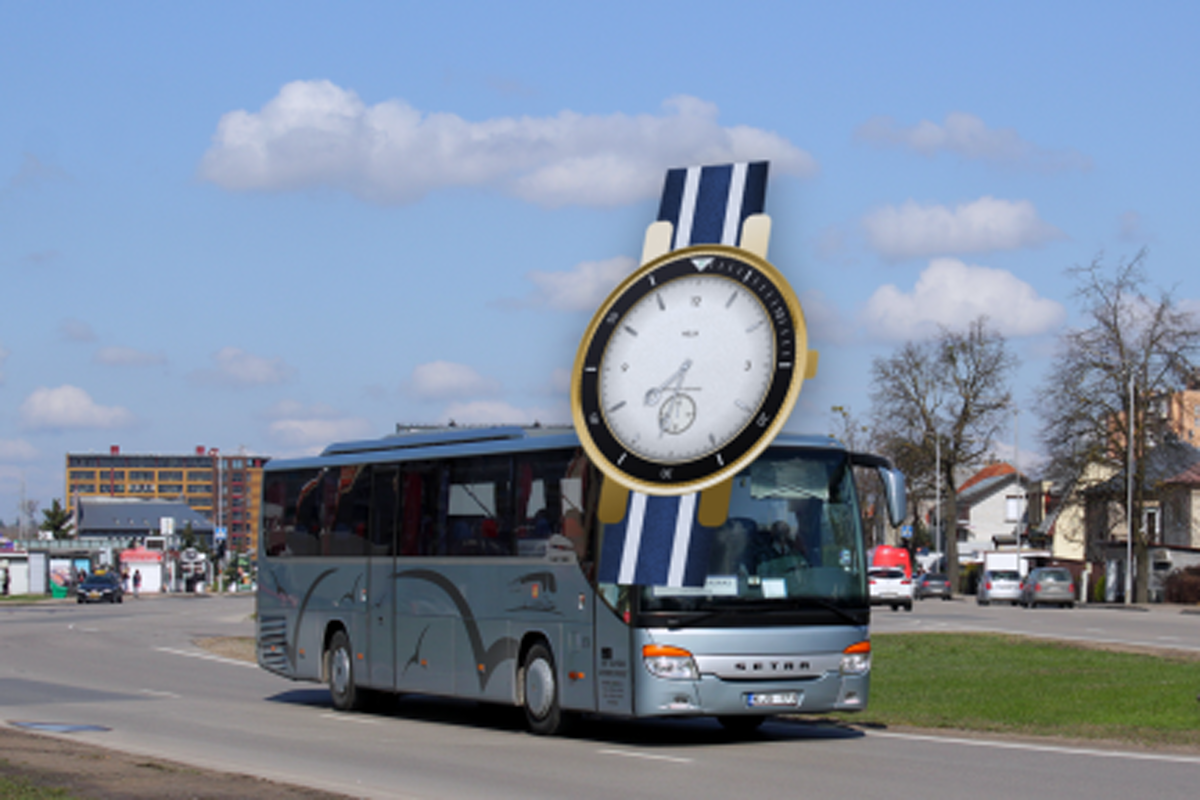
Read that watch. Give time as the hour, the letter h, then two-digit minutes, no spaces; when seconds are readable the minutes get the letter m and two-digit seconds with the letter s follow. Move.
7h32
